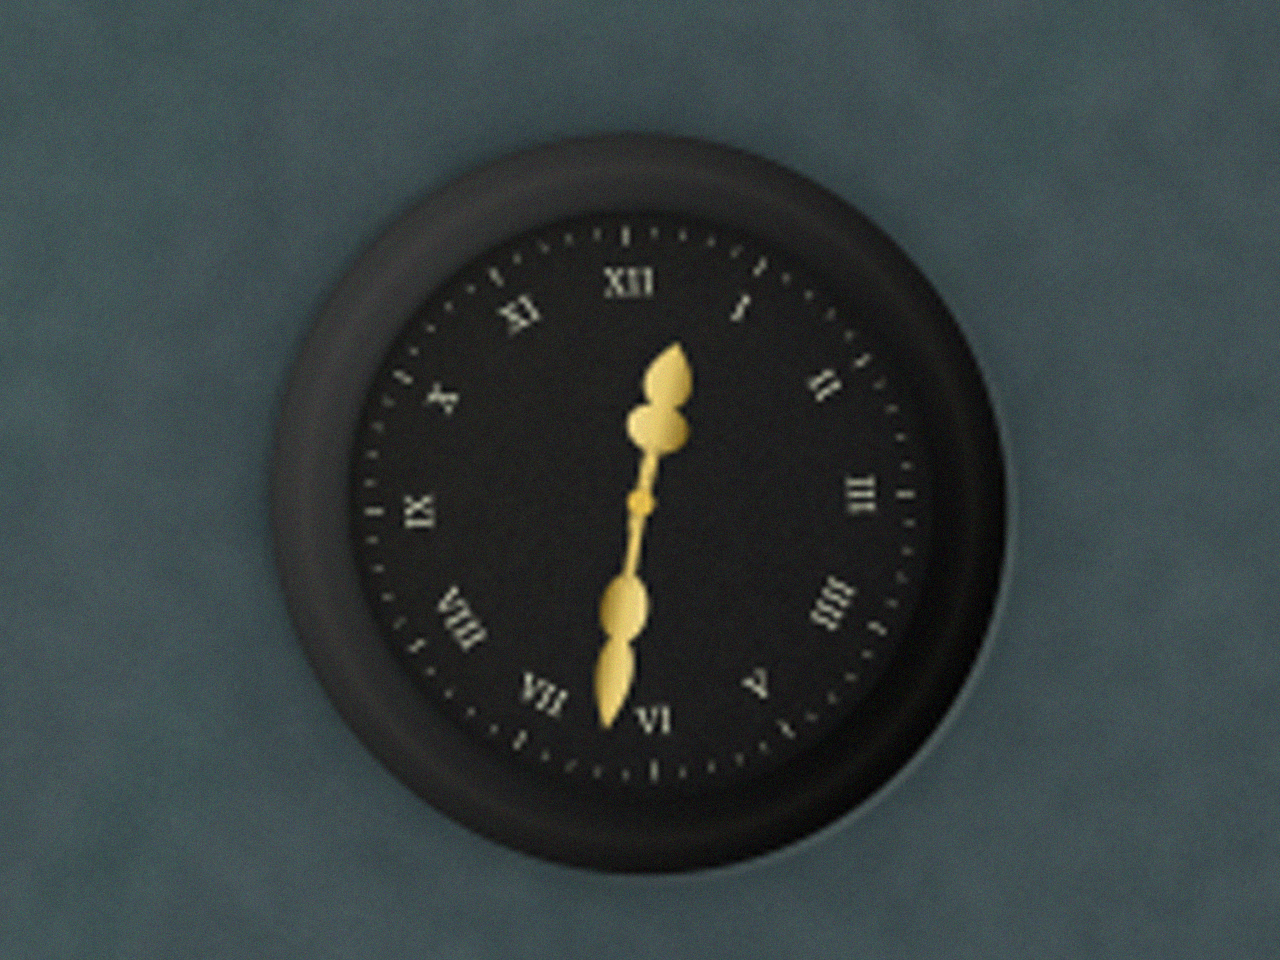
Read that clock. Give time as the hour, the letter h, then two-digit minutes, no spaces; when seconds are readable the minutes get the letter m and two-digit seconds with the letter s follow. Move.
12h32
